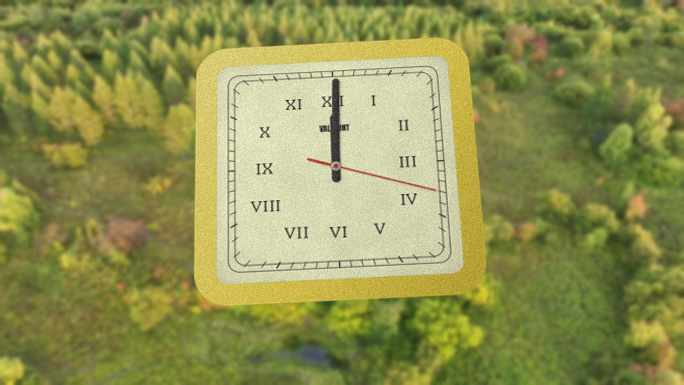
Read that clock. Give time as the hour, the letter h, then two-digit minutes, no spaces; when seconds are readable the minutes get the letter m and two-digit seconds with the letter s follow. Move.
12h00m18s
